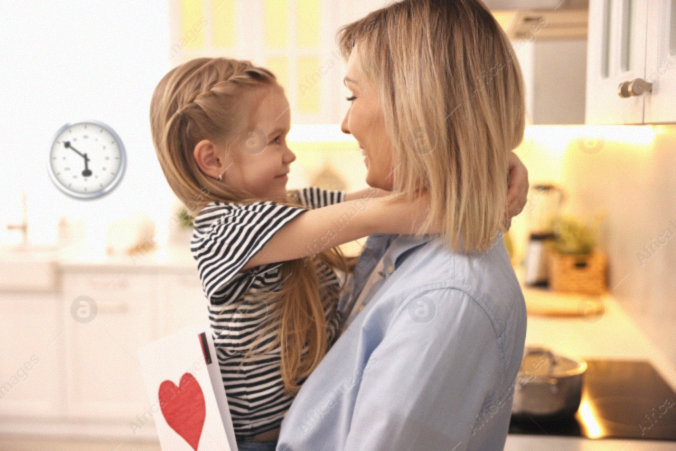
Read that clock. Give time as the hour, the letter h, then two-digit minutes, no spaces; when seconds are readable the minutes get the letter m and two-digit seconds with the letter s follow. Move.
5h51
